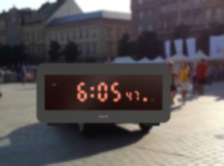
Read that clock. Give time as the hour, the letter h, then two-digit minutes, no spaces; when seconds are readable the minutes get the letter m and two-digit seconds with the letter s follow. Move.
6h05m47s
